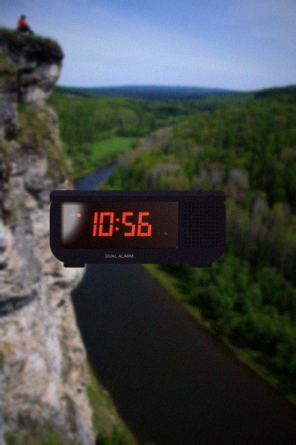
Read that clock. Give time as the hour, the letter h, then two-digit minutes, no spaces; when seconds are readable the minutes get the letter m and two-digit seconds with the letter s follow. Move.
10h56
